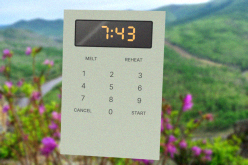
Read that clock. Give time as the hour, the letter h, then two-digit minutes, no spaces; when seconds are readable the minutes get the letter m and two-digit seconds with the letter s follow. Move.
7h43
